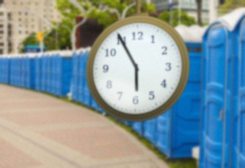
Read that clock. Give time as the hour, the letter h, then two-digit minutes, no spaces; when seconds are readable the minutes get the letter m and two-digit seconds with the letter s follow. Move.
5h55
